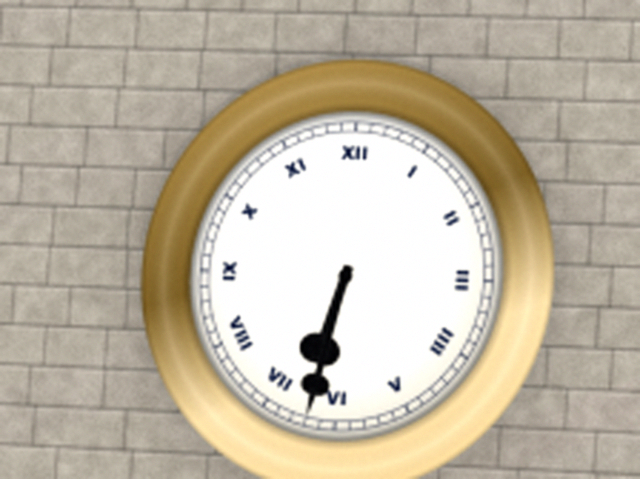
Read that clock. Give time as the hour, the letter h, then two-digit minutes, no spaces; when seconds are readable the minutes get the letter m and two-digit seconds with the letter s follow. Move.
6h32
